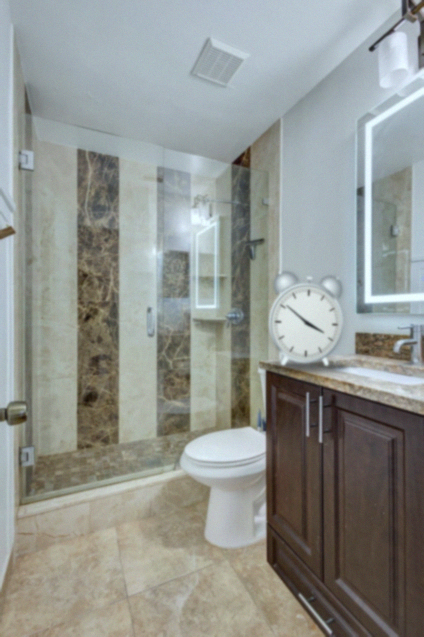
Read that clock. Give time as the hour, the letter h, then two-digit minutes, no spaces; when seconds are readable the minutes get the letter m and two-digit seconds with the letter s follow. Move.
3h51
